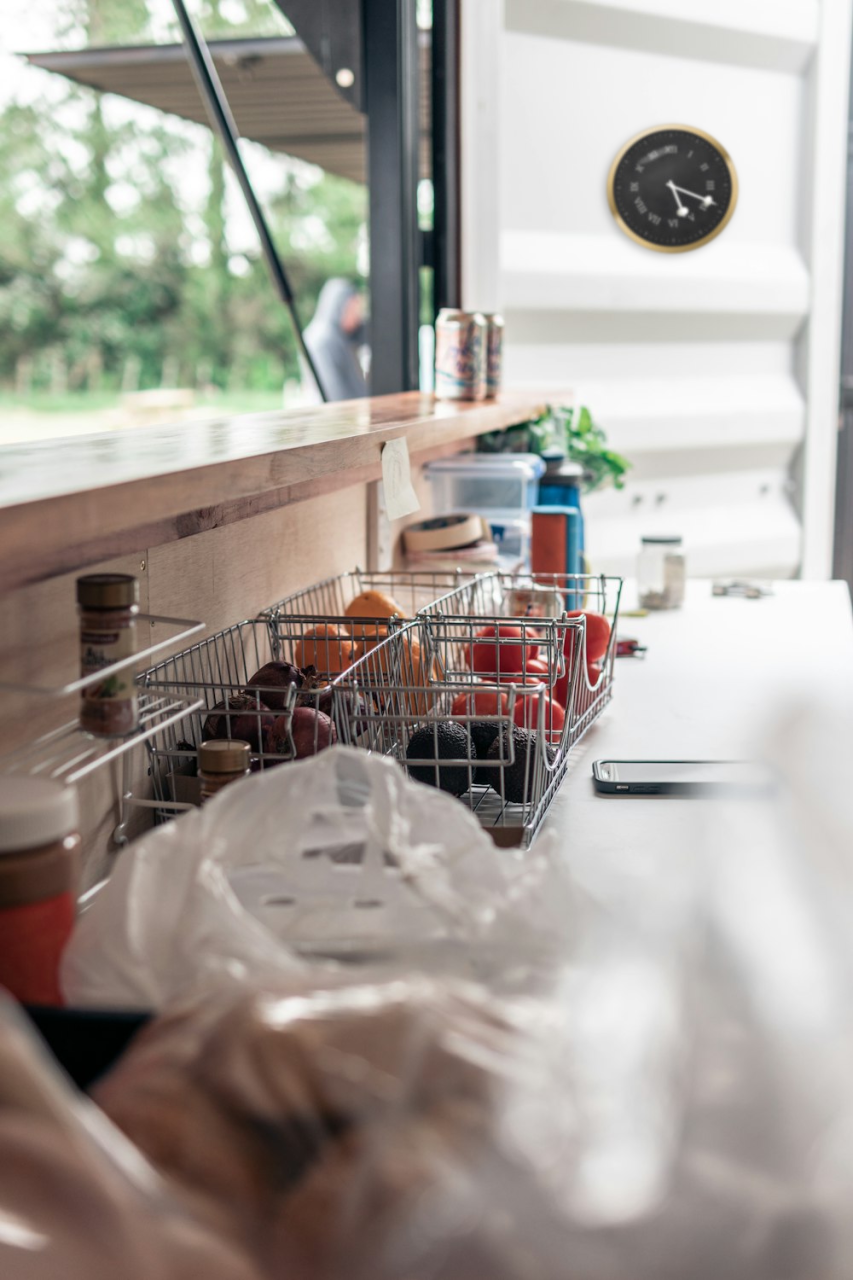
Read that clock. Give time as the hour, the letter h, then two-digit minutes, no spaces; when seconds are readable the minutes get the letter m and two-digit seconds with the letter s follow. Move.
5h19
